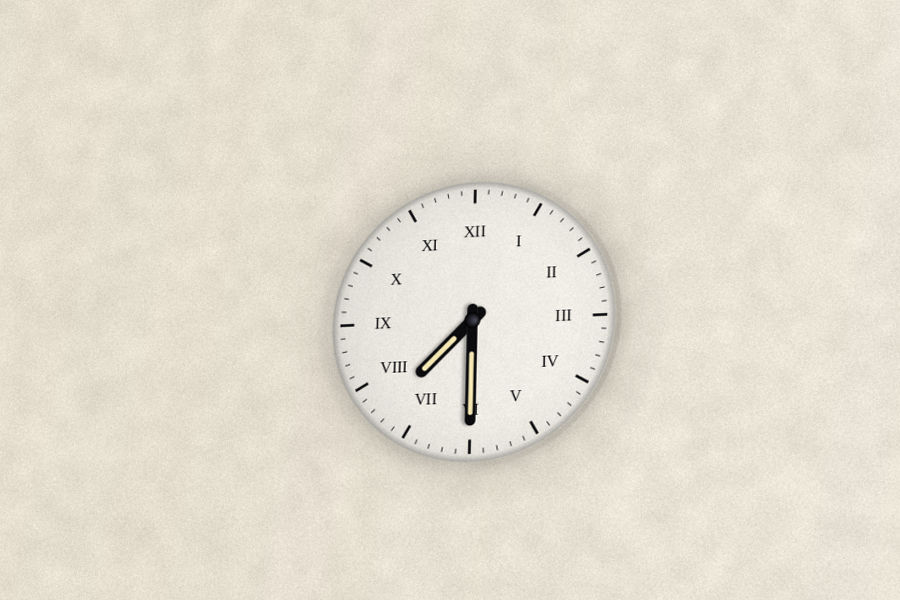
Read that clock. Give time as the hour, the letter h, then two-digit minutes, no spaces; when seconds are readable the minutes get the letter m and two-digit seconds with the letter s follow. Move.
7h30
